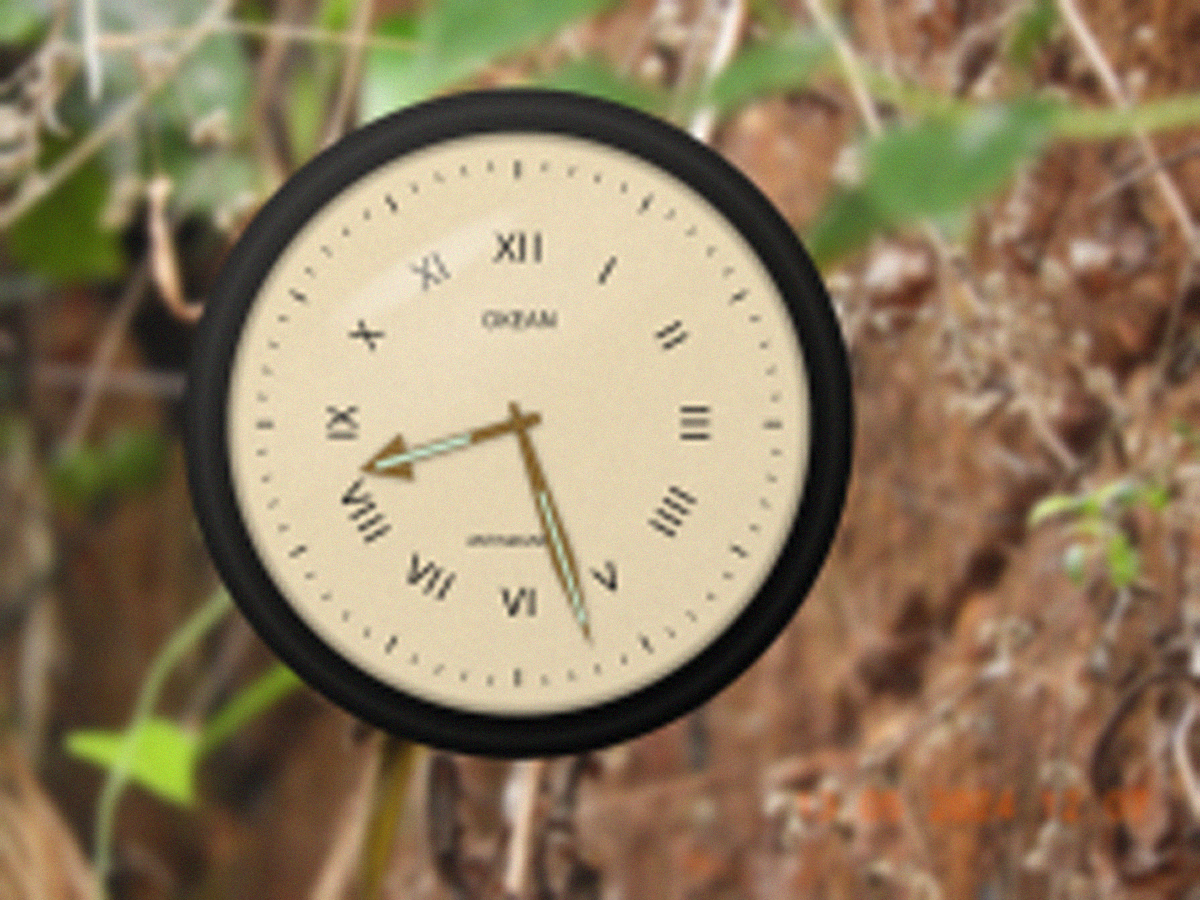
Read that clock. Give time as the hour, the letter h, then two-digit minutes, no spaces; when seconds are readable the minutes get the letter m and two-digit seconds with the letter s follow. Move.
8h27
